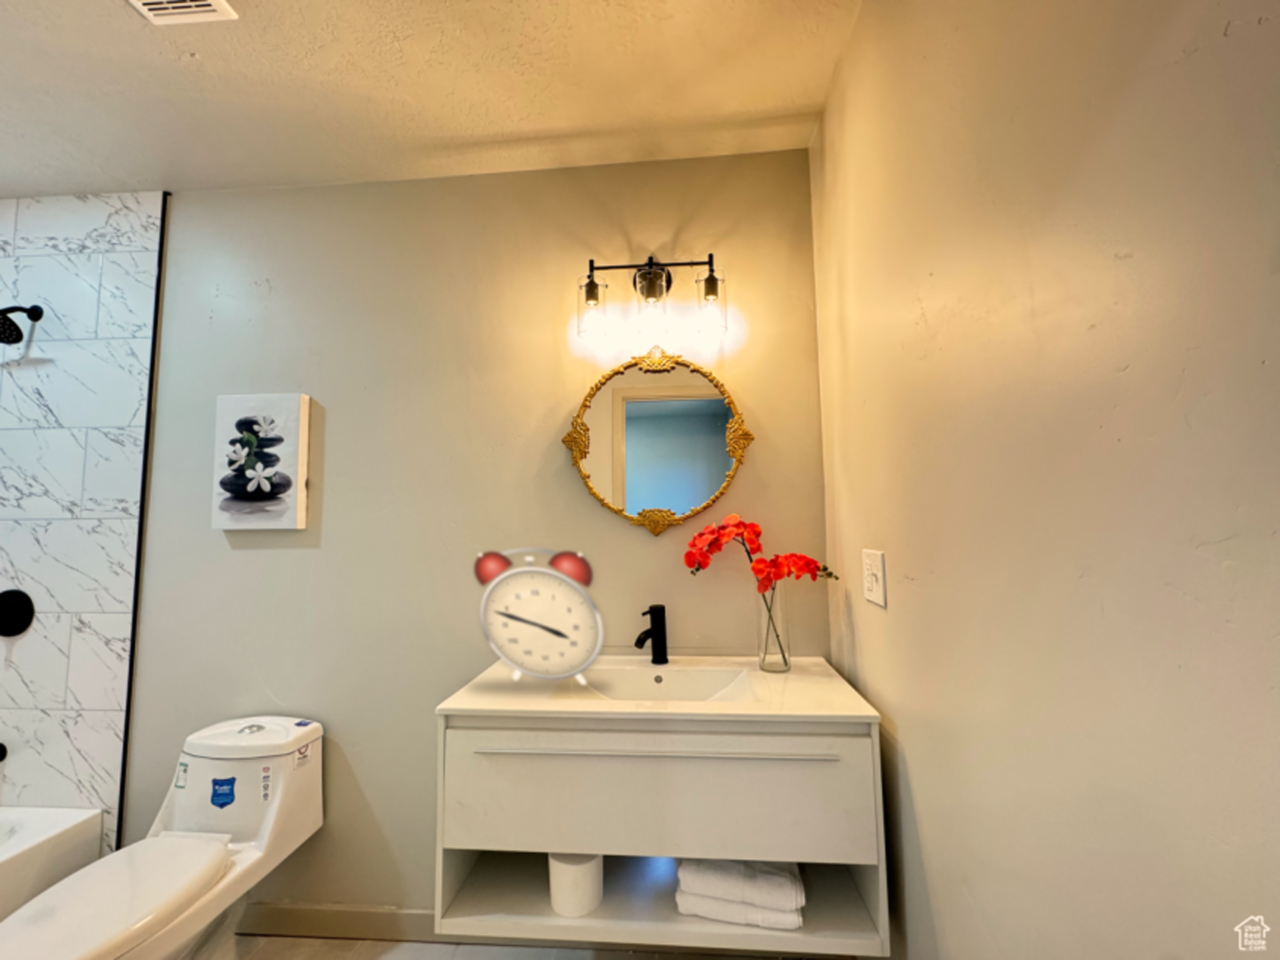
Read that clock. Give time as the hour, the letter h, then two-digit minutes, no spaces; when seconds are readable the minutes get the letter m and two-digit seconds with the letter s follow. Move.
3h48
